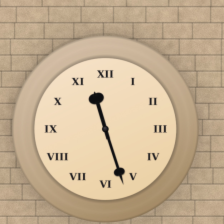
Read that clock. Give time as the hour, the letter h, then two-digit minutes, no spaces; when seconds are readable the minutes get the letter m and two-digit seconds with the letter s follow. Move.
11h27
